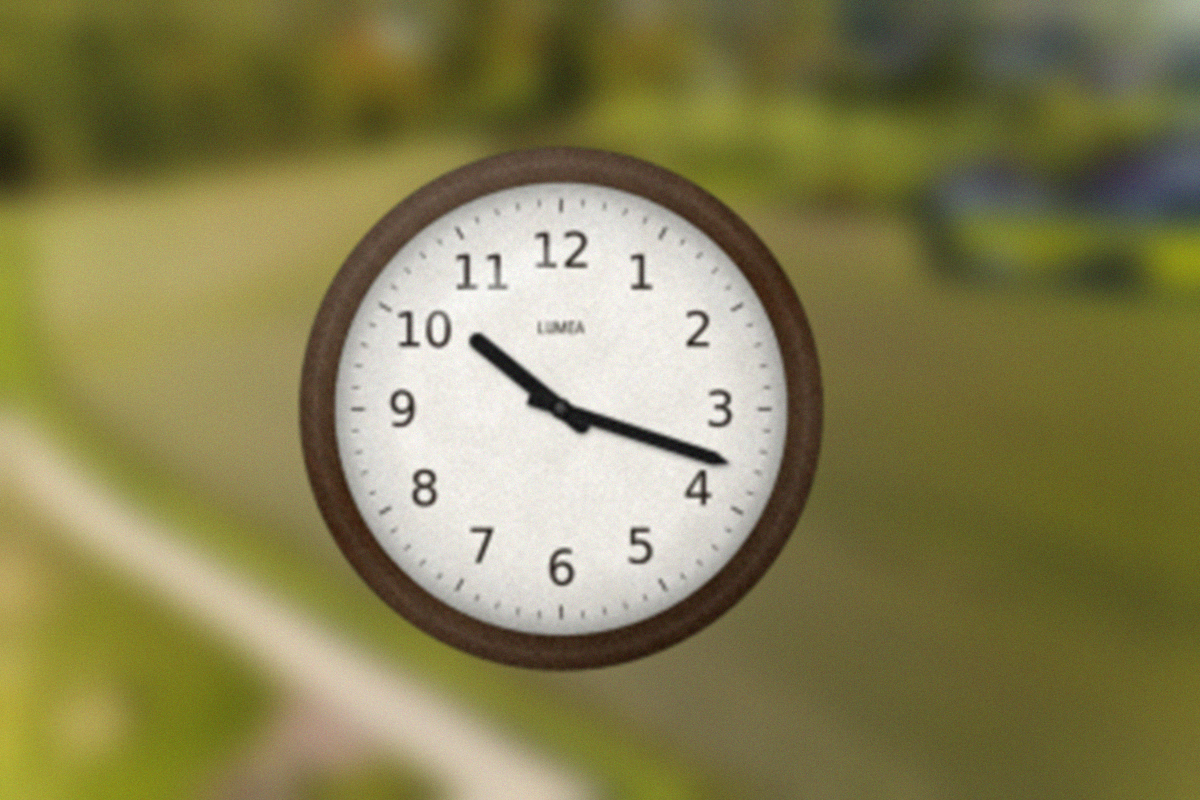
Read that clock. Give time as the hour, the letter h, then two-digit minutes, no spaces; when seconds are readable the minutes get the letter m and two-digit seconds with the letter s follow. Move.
10h18
